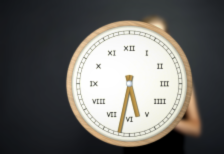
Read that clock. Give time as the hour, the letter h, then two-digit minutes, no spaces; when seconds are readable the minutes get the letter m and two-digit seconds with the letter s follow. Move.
5h32
